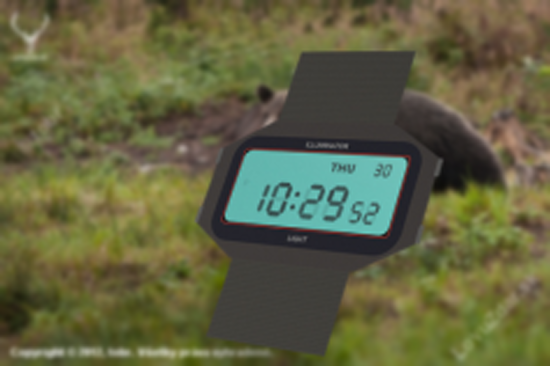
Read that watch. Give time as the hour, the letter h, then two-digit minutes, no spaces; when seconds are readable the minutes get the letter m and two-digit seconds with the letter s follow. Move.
10h29m52s
